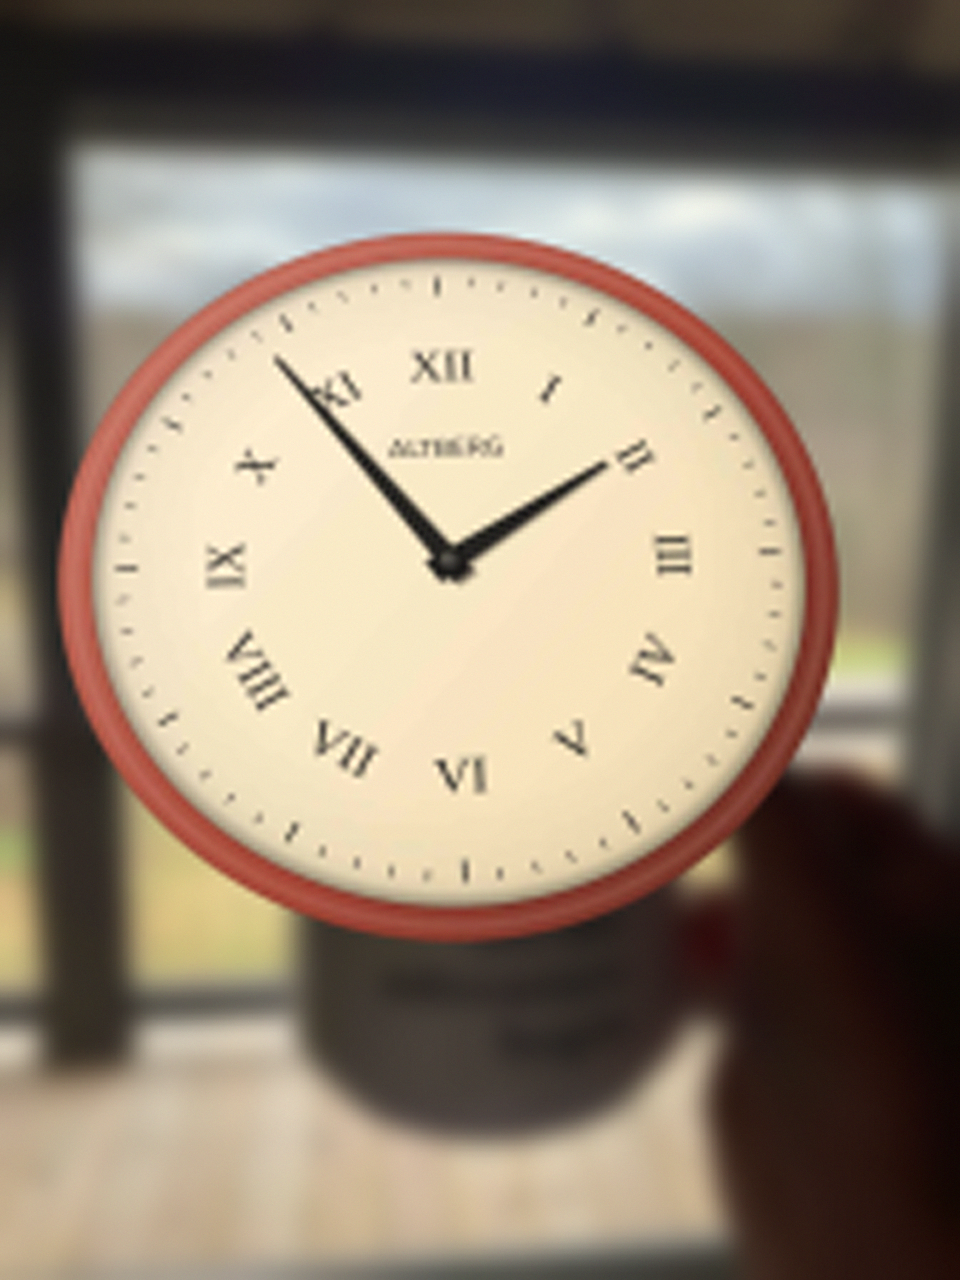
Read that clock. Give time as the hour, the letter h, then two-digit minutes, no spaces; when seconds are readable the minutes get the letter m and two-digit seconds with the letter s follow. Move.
1h54
